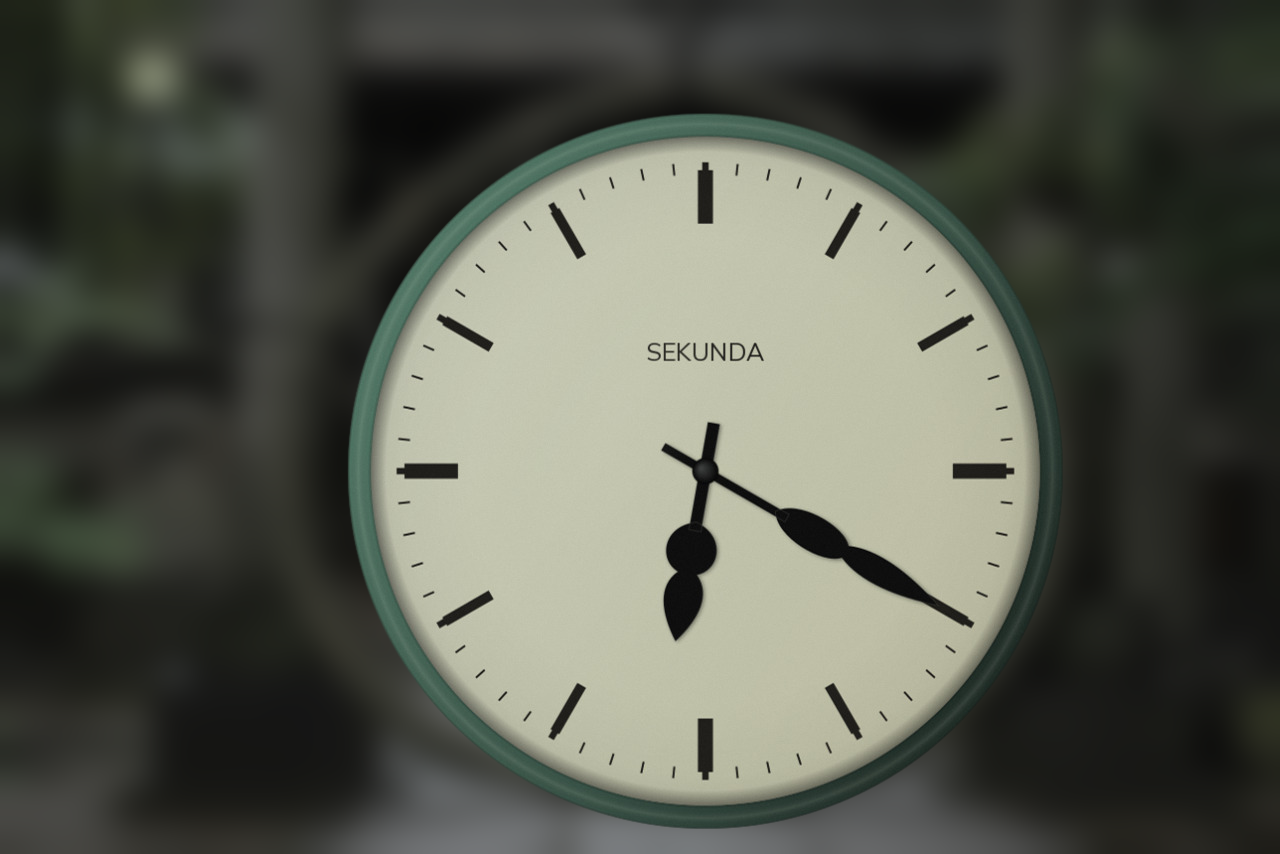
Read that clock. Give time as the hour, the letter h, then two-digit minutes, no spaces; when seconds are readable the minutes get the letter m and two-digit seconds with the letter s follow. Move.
6h20
